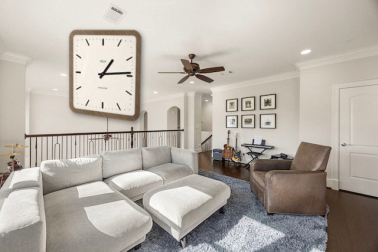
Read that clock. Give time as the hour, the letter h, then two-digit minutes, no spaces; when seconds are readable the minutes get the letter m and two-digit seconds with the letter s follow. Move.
1h14
